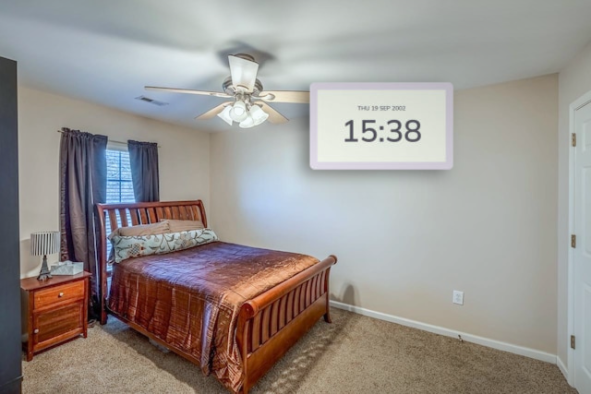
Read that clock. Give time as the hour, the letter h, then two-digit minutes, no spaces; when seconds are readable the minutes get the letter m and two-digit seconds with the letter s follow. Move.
15h38
